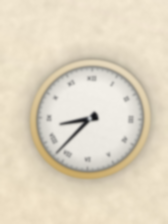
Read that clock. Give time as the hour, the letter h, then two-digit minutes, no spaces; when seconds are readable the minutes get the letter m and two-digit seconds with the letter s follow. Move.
8h37
